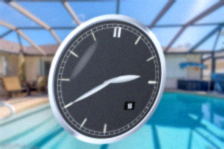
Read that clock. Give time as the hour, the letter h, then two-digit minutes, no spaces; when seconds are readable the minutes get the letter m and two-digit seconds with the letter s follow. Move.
2h40
